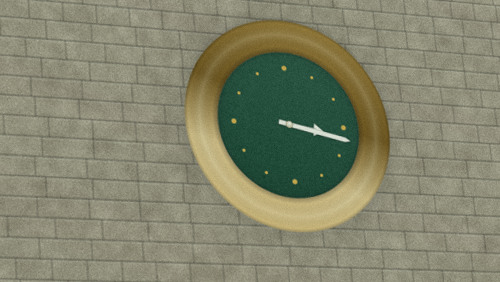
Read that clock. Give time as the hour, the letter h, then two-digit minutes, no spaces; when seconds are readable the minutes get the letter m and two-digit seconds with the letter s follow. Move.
3h17
